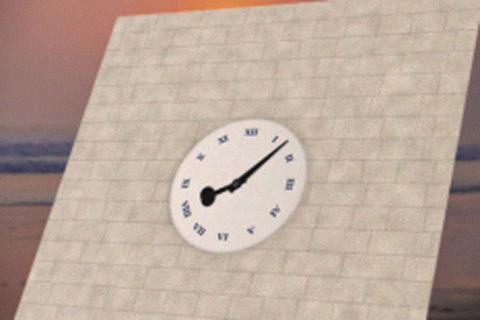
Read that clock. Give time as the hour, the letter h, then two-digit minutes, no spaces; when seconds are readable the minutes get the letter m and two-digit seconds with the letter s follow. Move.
8h07
